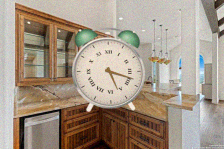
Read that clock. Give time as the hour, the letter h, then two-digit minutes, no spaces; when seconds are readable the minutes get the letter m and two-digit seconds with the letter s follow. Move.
5h18
